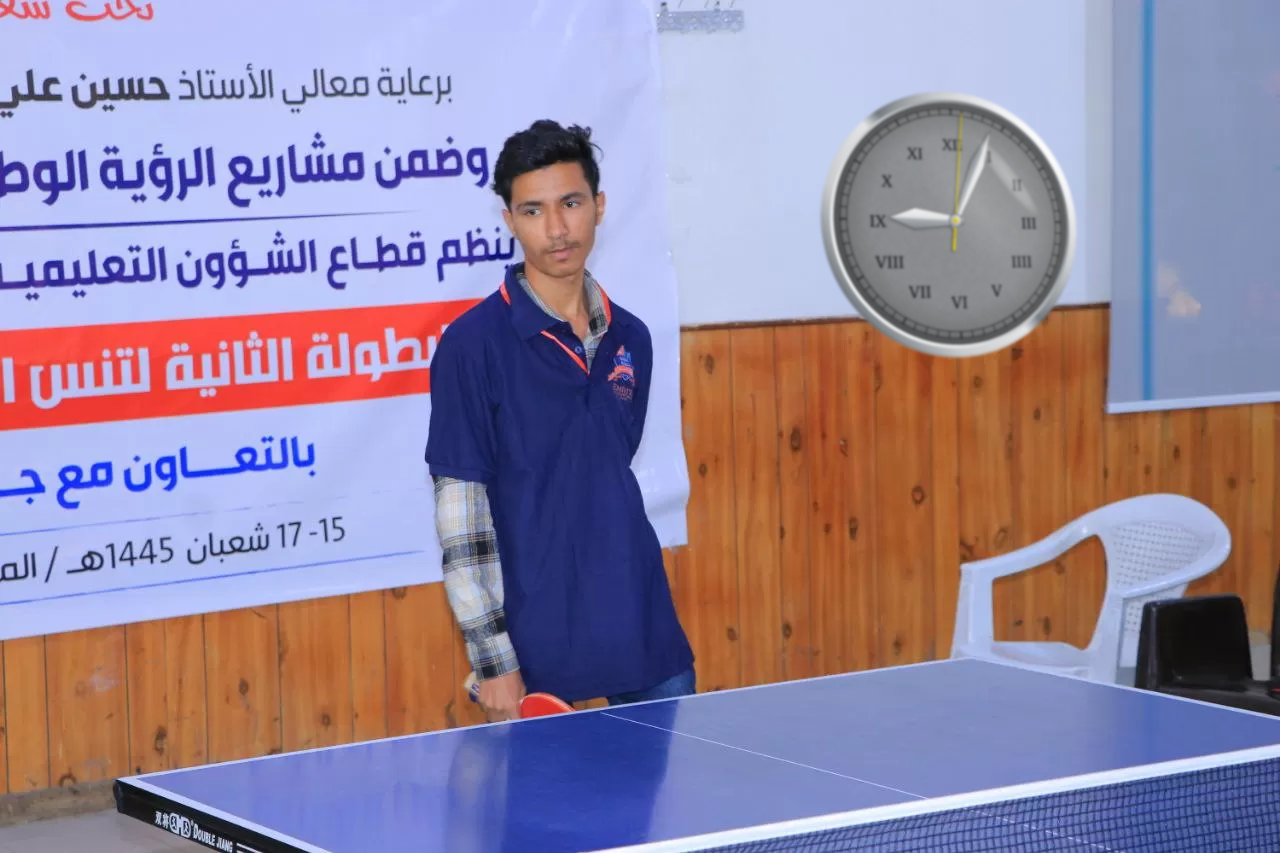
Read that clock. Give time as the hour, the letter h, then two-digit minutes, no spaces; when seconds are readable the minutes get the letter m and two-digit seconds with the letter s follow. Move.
9h04m01s
